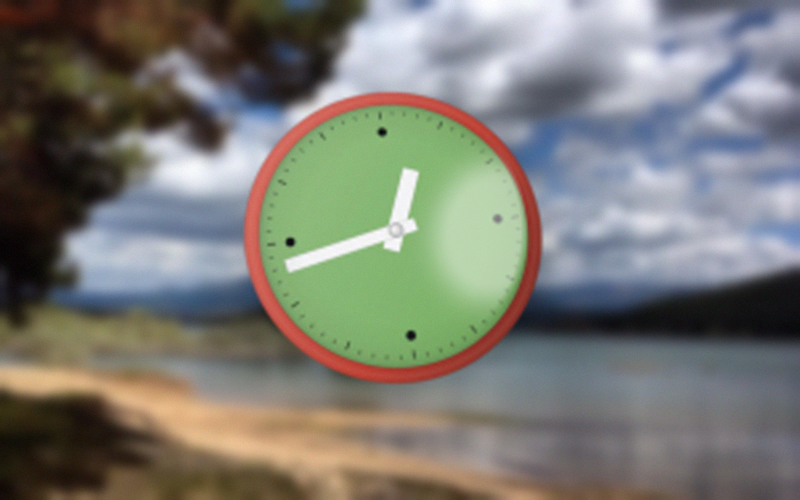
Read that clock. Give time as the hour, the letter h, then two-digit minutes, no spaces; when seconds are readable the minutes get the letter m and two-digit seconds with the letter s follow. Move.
12h43
